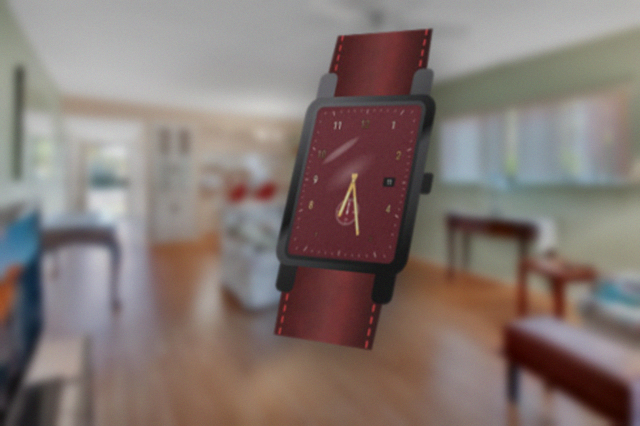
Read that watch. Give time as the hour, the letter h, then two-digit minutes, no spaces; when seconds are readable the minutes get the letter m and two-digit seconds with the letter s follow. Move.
6h27
